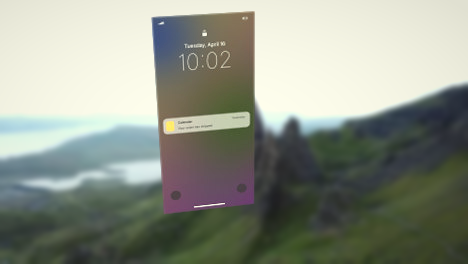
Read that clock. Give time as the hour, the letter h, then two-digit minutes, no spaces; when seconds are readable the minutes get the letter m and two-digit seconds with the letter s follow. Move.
10h02
